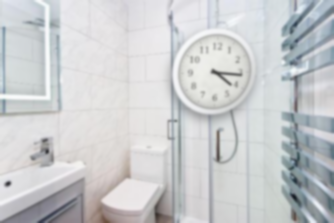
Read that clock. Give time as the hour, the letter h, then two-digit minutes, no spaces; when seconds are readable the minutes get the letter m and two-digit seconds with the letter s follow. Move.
4h16
